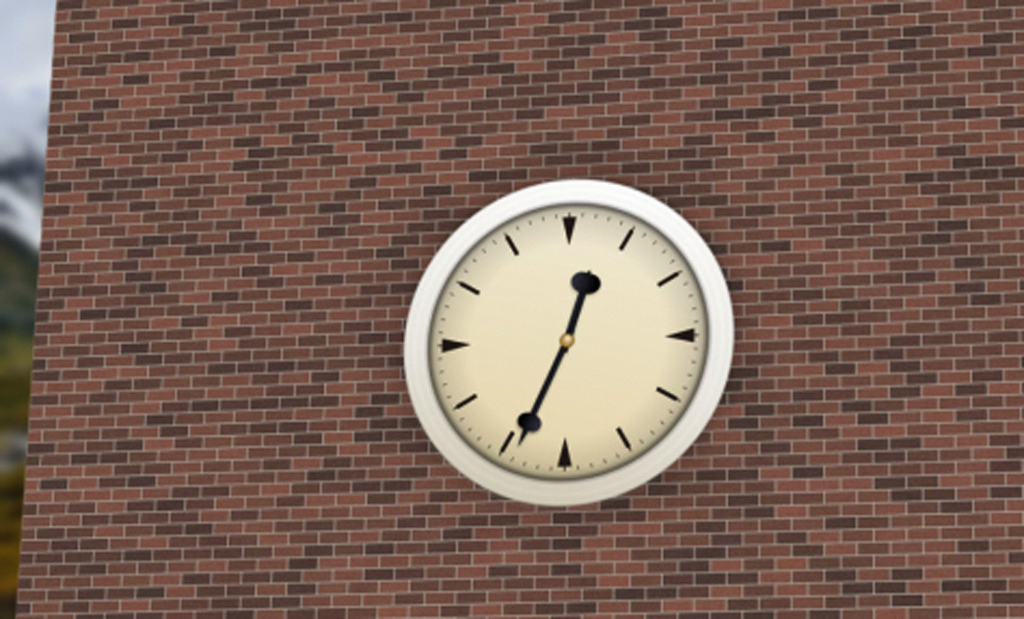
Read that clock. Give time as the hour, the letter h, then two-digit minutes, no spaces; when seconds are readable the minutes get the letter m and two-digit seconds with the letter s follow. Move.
12h34
